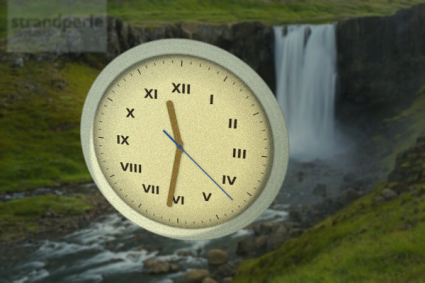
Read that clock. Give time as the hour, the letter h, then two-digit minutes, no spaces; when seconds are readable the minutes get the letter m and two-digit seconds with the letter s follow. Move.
11h31m22s
